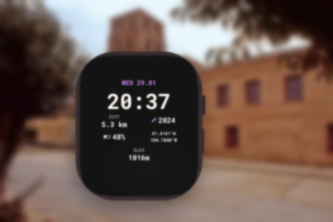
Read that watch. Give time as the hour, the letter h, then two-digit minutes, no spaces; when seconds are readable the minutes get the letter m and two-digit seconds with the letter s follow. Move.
20h37
